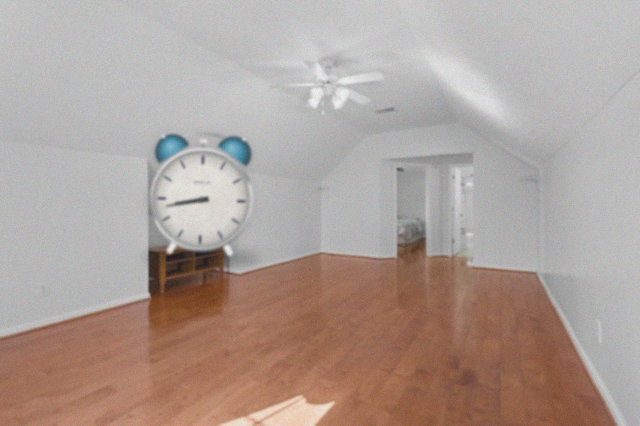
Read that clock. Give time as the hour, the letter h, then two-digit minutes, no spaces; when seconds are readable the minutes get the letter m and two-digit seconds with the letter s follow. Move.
8h43
